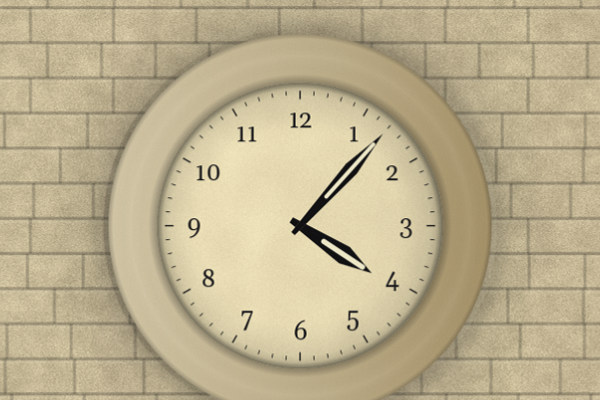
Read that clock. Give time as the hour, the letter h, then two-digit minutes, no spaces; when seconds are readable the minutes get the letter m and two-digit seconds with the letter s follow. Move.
4h07
